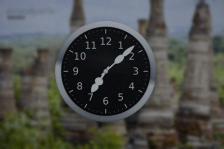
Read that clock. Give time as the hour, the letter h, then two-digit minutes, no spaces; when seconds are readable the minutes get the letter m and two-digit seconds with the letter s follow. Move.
7h08
